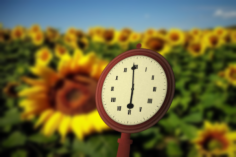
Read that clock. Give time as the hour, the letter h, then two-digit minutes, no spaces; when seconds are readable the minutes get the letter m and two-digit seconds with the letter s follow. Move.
5h59
